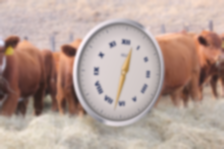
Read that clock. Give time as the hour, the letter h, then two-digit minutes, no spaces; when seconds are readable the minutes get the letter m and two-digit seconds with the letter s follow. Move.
12h32
